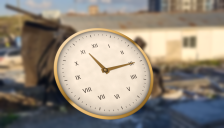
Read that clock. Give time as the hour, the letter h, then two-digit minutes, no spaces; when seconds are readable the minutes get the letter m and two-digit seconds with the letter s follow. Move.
11h15
